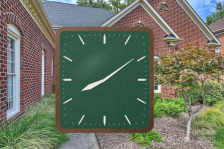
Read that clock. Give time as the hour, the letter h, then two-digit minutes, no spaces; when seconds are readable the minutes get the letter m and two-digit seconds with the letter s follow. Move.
8h09
